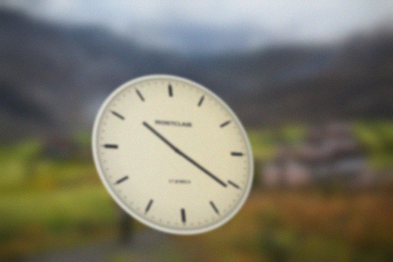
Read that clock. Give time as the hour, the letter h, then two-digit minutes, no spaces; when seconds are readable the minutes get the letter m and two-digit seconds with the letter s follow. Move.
10h21
